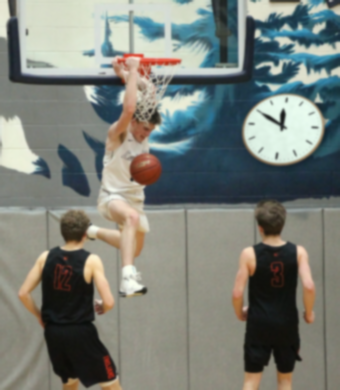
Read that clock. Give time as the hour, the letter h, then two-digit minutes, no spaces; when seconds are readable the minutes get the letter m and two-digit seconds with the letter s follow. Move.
11h50
